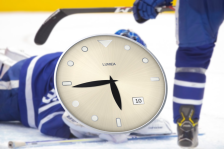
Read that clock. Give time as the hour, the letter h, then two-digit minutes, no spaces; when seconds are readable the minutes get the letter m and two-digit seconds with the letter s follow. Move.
5h44
